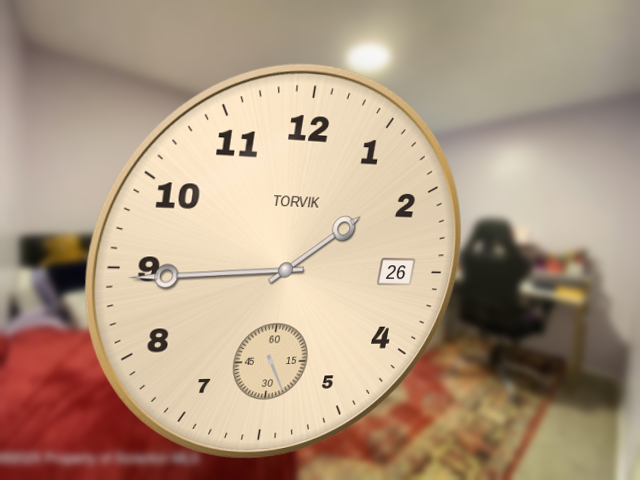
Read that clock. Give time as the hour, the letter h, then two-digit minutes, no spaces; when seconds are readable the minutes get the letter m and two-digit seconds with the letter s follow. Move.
1h44m25s
